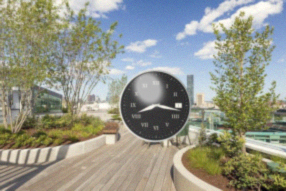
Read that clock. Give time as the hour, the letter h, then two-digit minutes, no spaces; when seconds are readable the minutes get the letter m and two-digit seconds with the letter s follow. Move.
8h17
